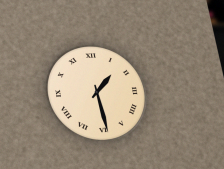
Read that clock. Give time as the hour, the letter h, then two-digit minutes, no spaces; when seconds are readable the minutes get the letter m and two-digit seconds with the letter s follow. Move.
1h29
